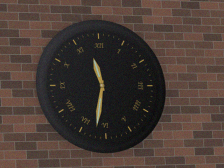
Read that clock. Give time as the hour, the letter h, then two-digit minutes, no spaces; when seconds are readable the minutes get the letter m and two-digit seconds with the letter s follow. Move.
11h32
